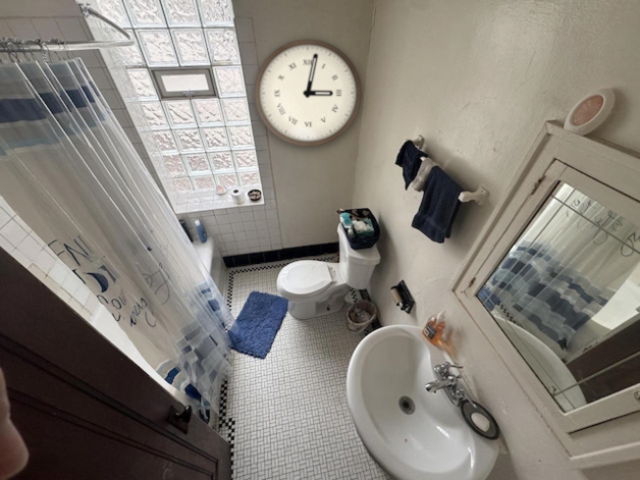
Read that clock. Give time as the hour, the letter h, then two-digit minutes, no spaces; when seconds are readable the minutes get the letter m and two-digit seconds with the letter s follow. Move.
3h02
